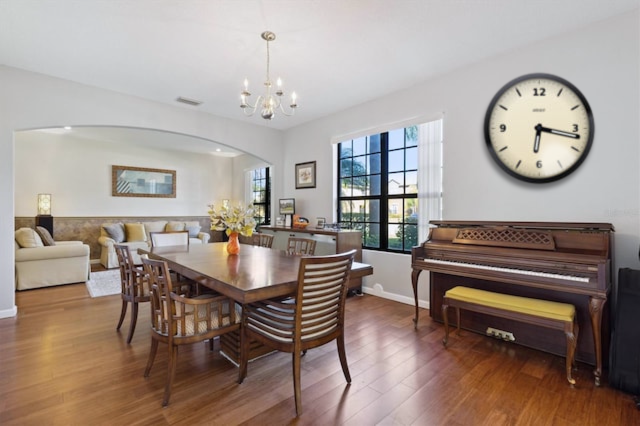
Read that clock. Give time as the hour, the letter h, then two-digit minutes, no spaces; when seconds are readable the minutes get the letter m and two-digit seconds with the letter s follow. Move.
6h17
